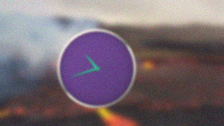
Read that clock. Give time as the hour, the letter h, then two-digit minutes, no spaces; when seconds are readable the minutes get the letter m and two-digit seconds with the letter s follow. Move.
10h42
